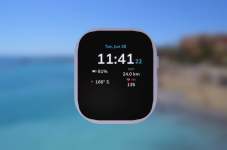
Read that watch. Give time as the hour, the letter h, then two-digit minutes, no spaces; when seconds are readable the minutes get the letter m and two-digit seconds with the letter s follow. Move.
11h41
